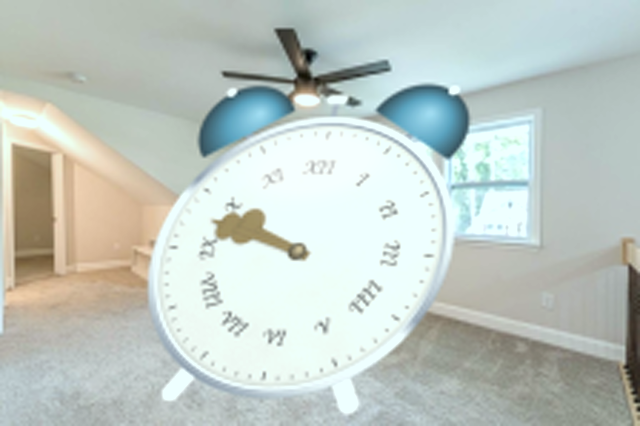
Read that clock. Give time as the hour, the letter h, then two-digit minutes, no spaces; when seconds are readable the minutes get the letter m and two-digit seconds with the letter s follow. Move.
9h48
